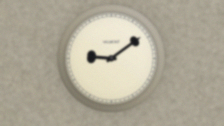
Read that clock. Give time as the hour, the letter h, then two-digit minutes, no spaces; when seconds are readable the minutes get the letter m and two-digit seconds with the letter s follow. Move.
9h09
